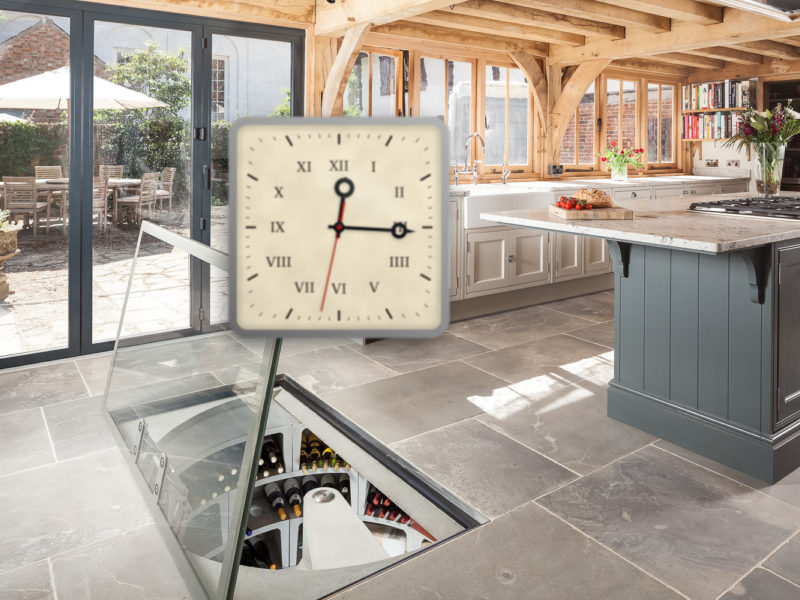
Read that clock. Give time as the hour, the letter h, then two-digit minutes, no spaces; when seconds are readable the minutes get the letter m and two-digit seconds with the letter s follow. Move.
12h15m32s
